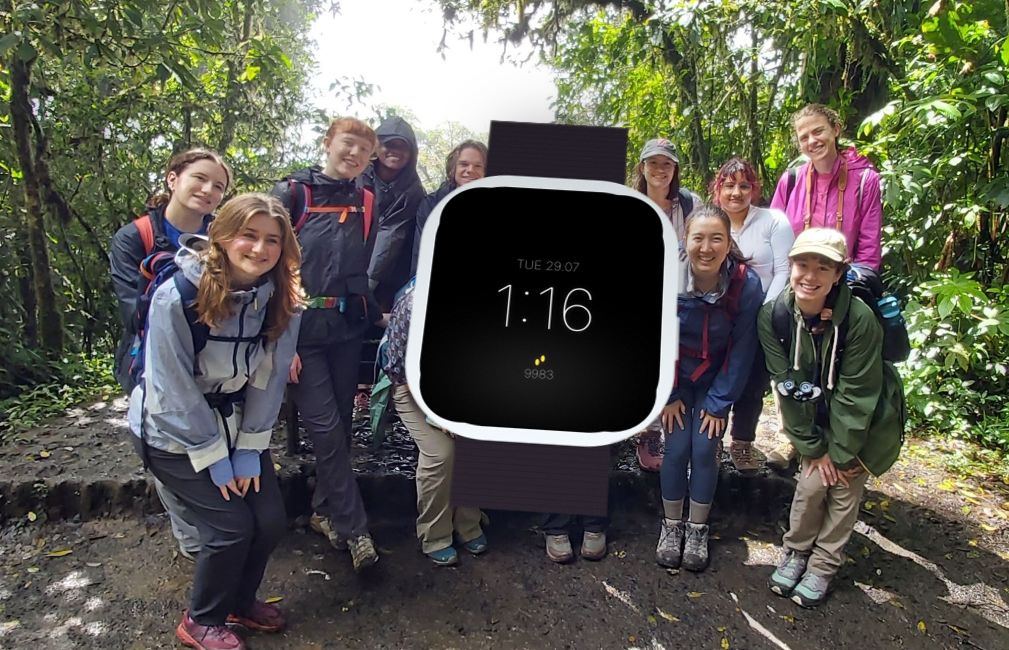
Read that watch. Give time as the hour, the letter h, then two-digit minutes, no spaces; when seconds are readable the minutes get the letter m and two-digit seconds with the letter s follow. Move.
1h16
